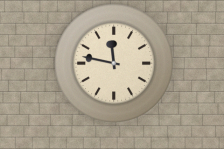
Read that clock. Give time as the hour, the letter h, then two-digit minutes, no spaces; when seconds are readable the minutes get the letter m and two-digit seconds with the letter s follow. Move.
11h47
